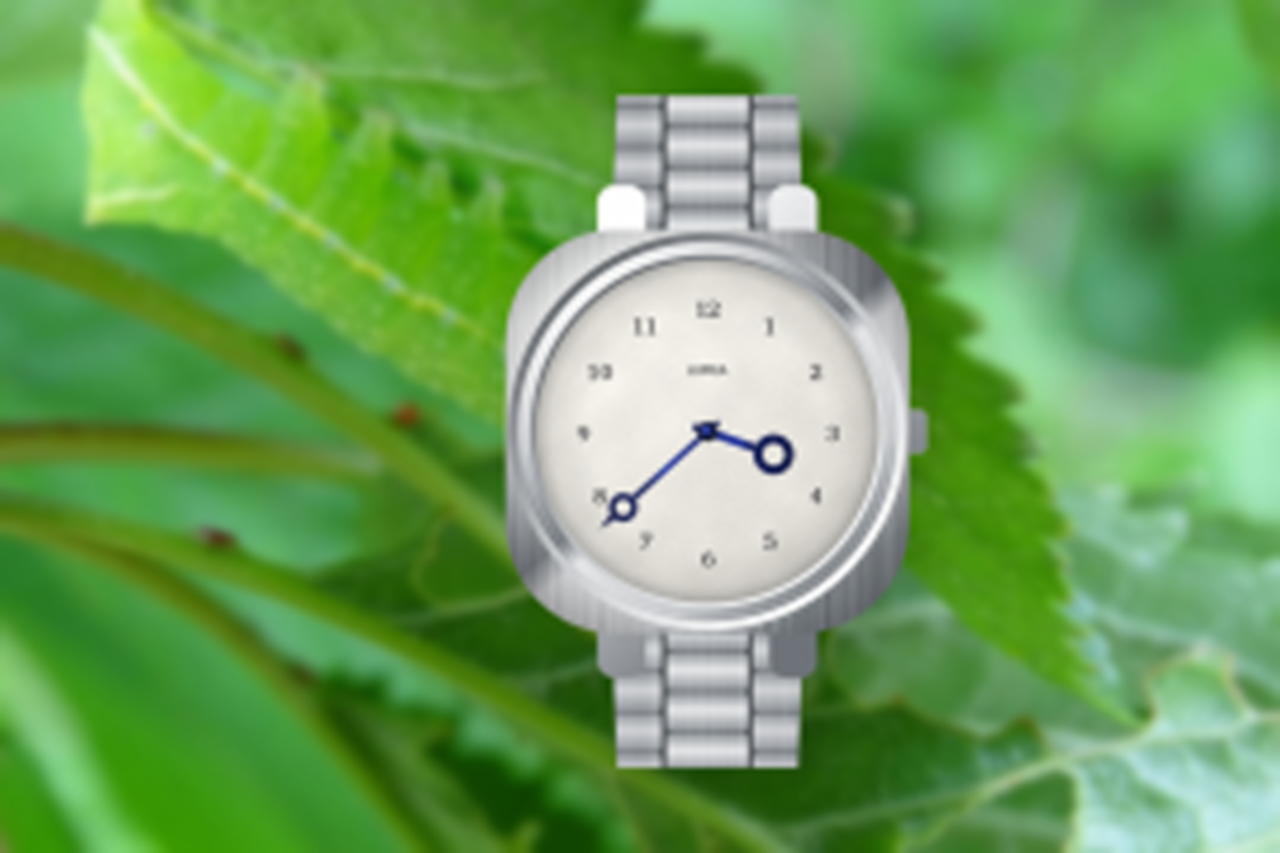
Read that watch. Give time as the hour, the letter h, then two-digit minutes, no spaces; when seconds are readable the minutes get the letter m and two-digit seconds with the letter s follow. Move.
3h38
